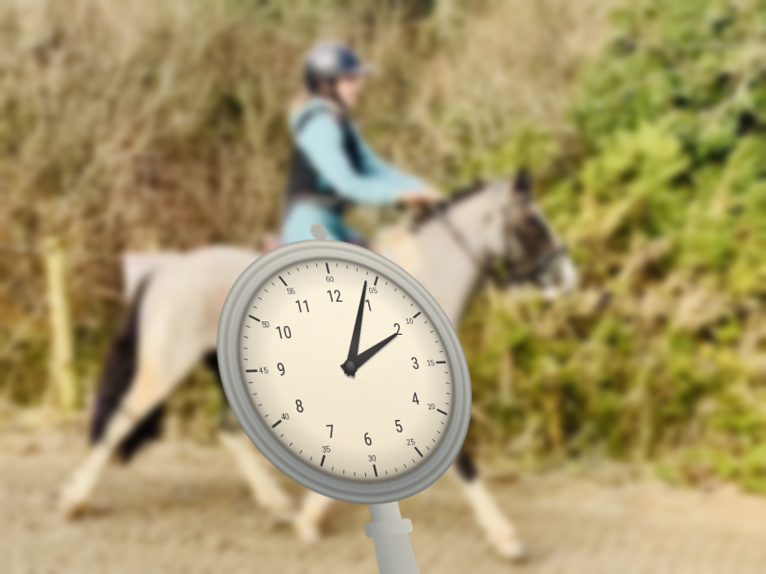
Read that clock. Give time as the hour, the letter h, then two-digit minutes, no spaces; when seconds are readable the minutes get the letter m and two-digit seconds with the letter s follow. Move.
2h04
